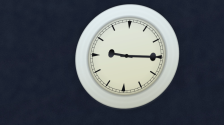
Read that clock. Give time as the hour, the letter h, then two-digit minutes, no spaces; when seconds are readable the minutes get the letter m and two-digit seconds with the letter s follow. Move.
9h15
